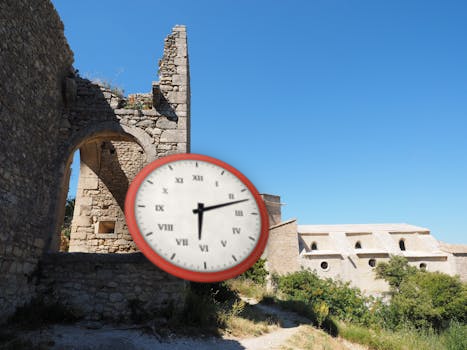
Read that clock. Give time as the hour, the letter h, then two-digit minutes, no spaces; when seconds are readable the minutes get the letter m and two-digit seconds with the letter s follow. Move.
6h12
